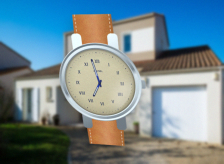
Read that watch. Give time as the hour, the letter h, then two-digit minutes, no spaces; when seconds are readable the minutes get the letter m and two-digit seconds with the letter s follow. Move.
6h58
